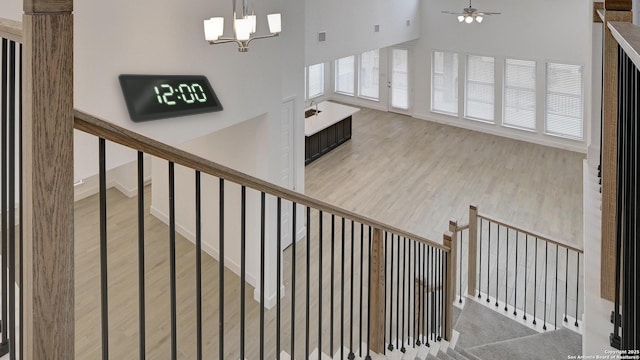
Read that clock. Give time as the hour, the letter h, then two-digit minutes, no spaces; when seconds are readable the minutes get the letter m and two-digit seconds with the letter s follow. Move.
12h00
